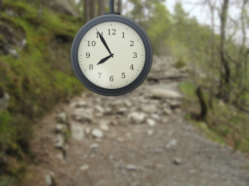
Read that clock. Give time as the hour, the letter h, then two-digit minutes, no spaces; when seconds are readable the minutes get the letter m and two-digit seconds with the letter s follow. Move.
7h55
